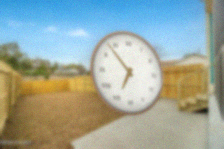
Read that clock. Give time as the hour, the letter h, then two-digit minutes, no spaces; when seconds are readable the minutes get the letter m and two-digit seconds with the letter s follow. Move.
6h53
